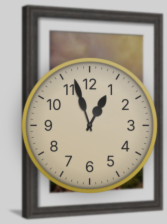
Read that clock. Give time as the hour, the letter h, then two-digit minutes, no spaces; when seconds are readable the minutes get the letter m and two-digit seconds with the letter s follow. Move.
12h57
